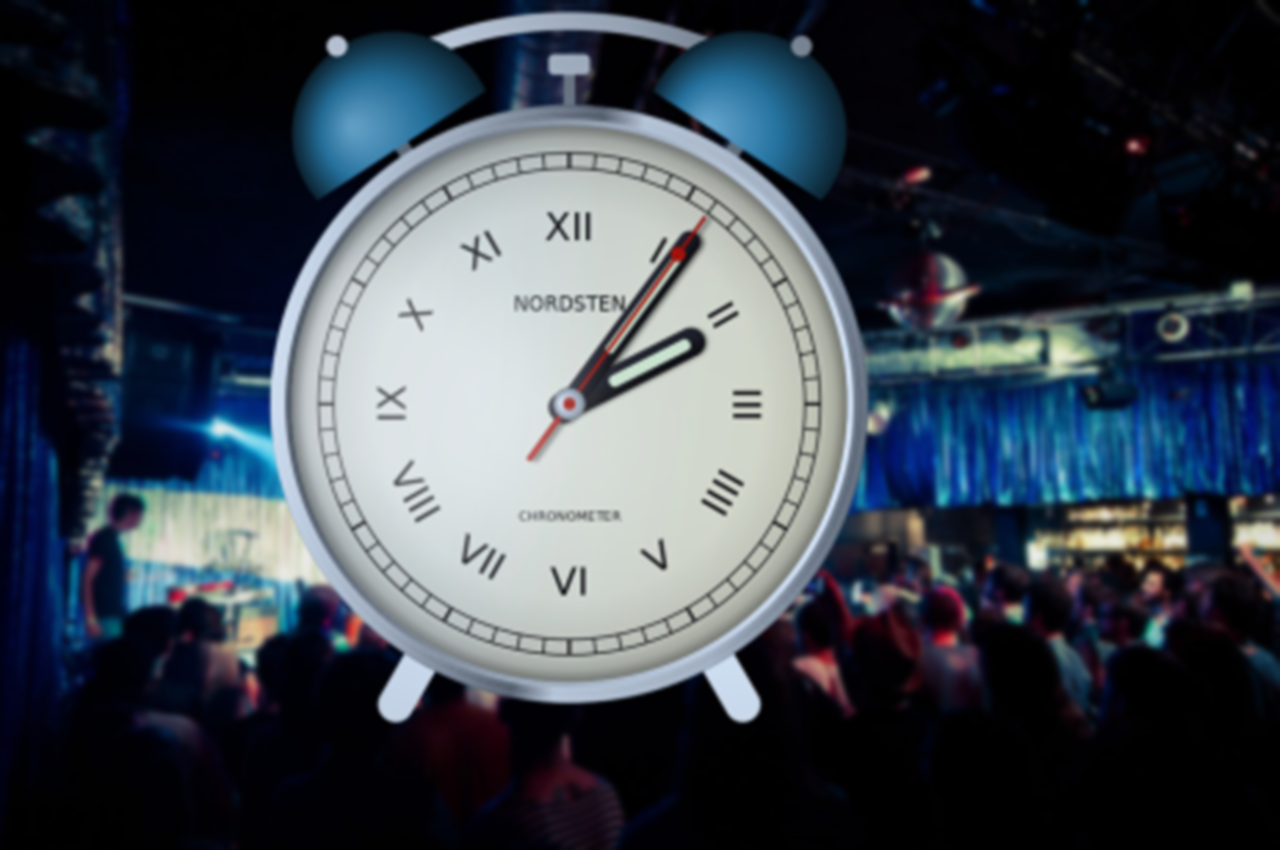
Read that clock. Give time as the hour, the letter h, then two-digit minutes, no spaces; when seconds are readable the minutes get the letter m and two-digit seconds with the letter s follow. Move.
2h06m06s
